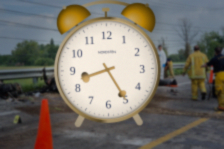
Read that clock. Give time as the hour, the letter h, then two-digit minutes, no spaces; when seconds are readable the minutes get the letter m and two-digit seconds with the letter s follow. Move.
8h25
